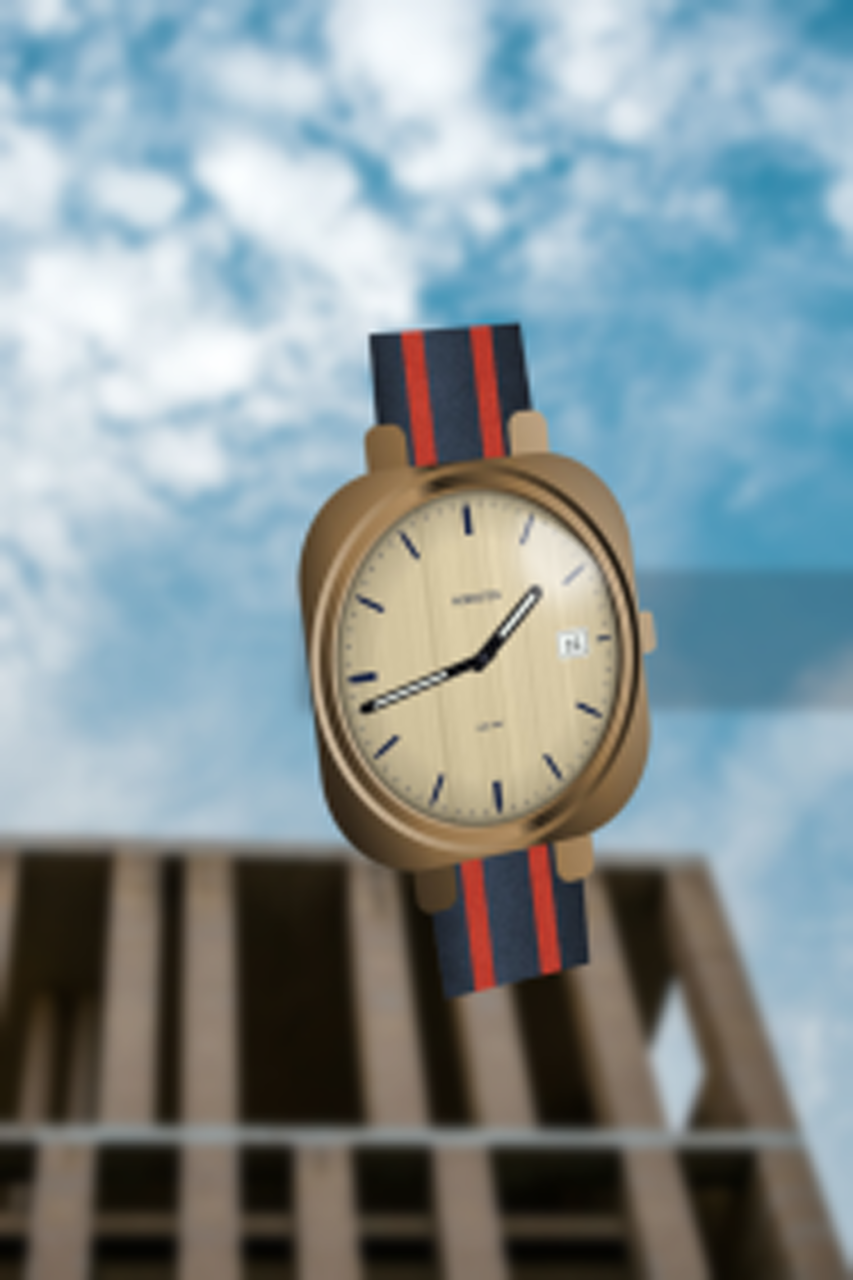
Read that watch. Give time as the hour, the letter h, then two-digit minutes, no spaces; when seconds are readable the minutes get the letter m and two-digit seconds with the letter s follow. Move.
1h43
